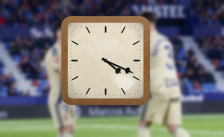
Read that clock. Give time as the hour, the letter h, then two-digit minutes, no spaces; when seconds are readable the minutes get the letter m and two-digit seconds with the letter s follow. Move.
4h19
